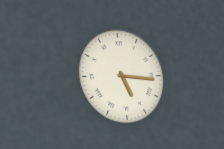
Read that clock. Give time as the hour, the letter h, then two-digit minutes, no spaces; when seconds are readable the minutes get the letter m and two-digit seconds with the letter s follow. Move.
5h16
